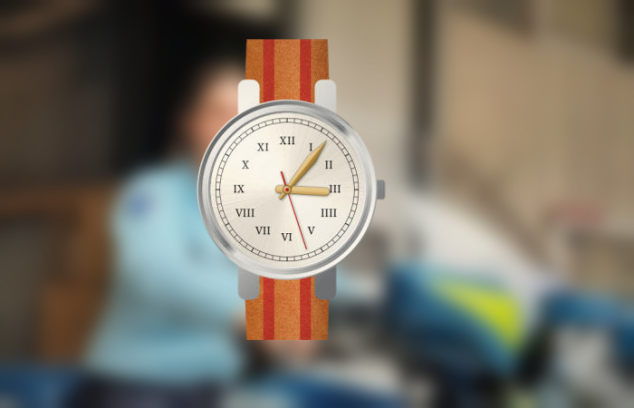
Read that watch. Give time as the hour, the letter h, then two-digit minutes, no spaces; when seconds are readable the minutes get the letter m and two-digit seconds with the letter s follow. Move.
3h06m27s
